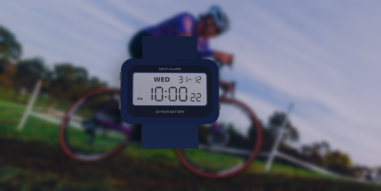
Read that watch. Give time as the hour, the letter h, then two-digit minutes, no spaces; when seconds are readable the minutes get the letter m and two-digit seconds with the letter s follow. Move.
10h00m22s
